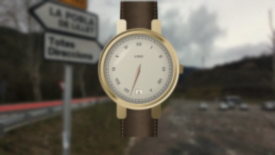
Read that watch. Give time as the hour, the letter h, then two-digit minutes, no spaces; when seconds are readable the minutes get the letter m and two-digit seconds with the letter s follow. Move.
6h33
